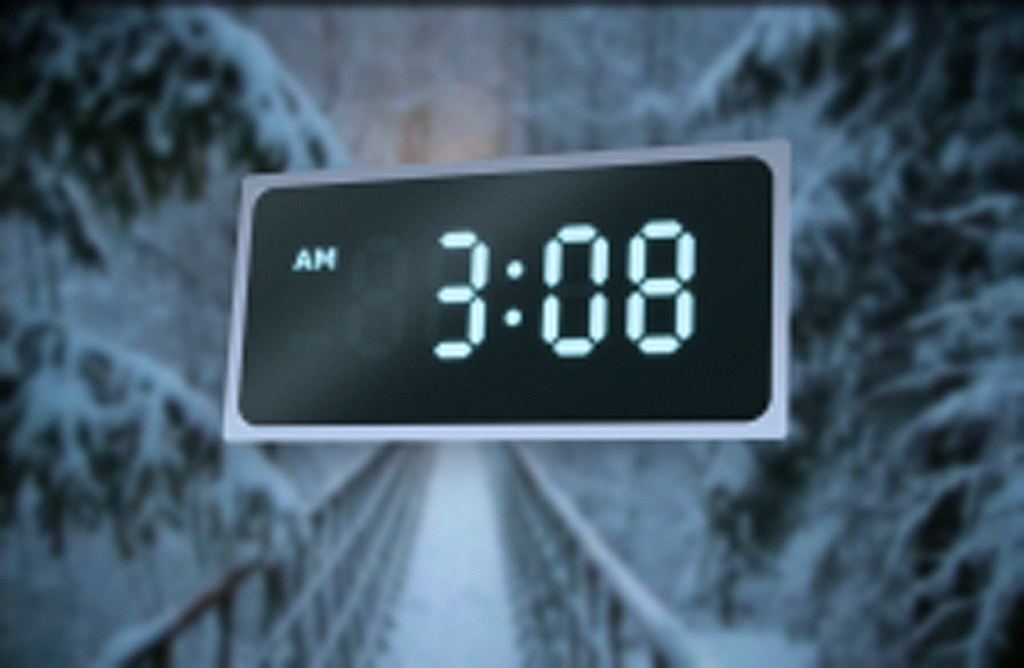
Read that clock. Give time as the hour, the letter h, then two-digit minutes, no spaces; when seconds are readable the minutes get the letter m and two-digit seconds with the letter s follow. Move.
3h08
